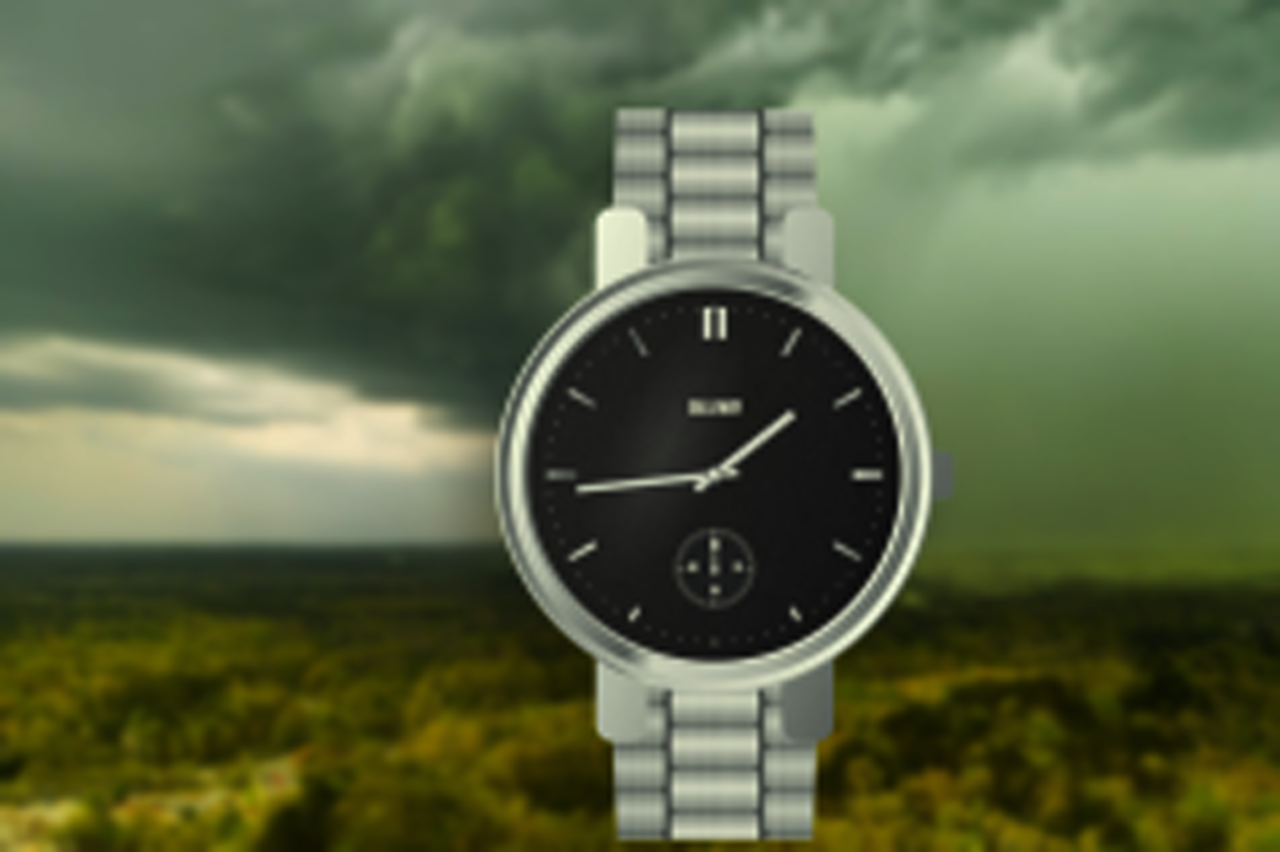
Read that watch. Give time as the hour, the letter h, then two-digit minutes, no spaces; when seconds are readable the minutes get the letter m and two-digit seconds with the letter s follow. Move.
1h44
